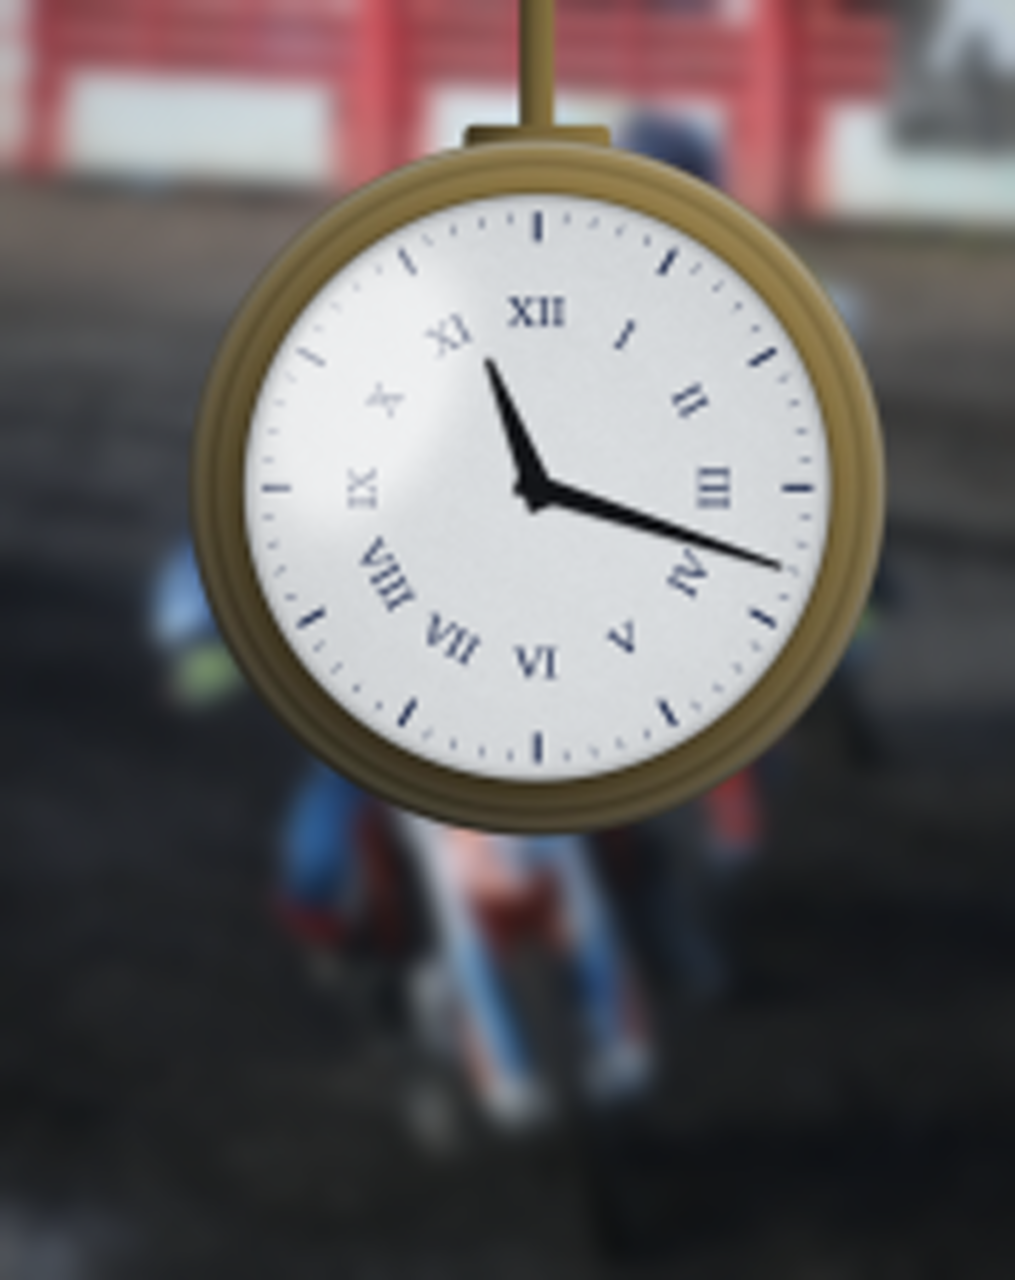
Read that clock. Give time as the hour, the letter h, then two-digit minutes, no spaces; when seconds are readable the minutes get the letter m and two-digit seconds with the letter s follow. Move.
11h18
